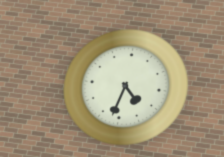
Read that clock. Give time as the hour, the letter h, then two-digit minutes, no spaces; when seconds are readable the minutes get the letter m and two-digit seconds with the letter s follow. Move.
4h32
